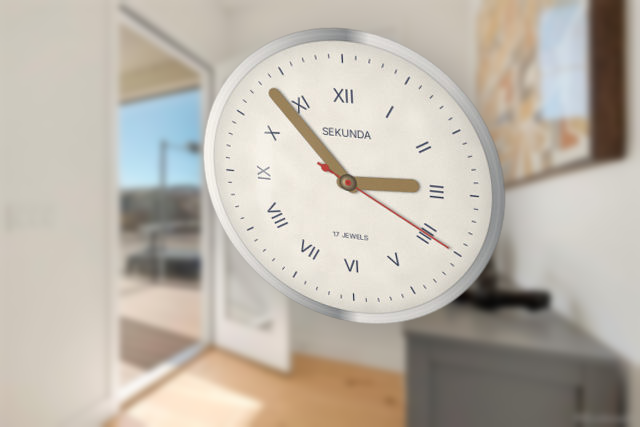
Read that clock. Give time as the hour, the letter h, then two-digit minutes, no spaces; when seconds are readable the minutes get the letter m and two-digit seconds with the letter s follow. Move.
2h53m20s
